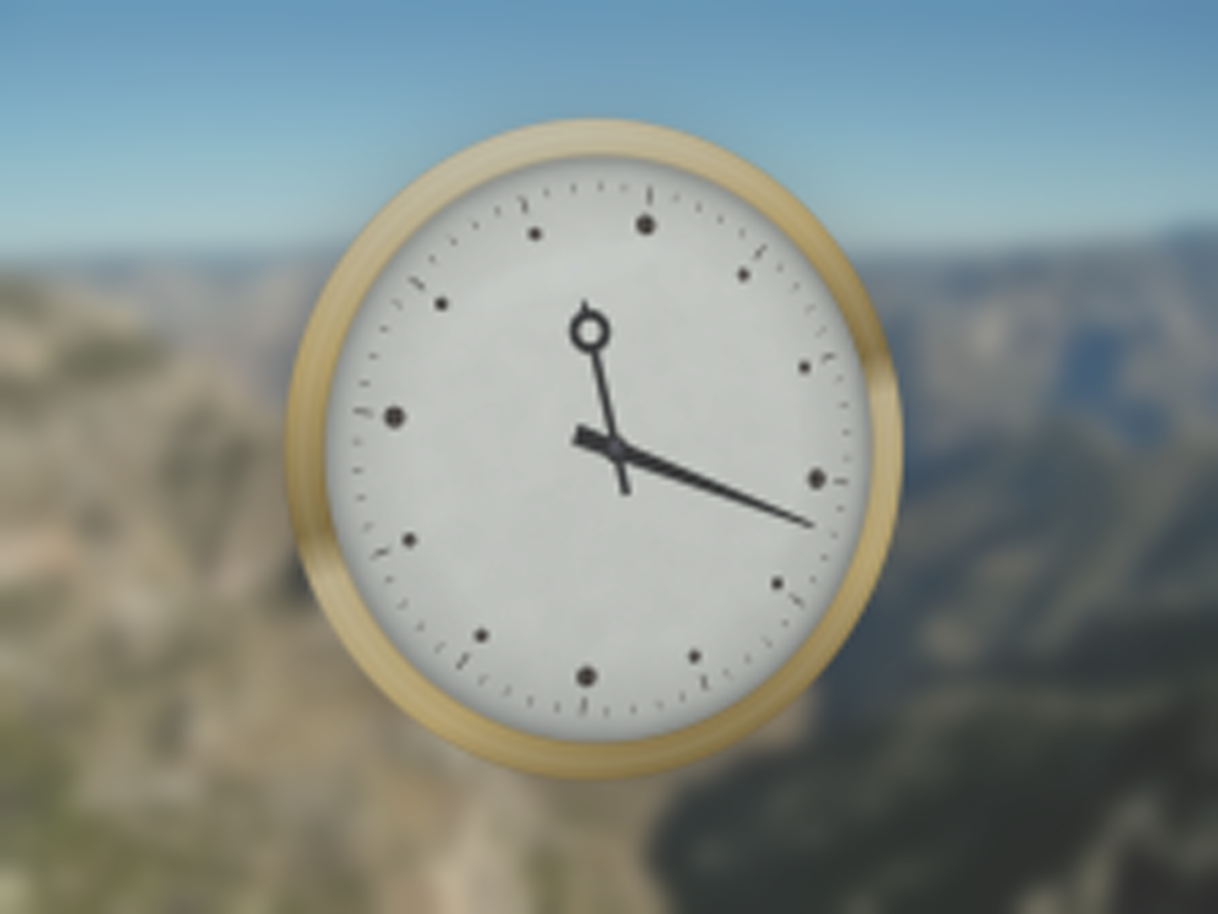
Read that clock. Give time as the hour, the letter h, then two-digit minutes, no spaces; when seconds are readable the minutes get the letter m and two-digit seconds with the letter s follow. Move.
11h17
